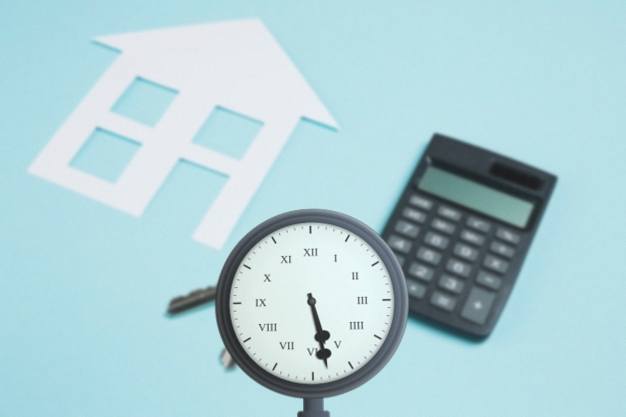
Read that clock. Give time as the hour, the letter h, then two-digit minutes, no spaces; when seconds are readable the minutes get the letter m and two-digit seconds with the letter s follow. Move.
5h28
